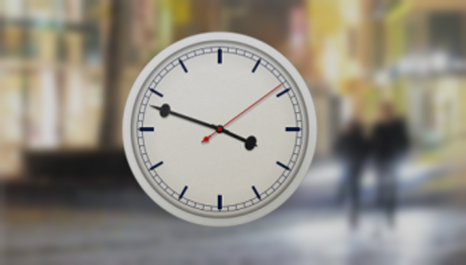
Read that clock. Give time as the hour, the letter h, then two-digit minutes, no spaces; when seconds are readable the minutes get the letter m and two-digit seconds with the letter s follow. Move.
3h48m09s
